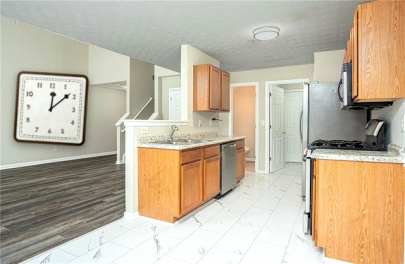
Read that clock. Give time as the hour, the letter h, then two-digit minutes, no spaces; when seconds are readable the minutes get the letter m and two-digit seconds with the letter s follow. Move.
12h08
